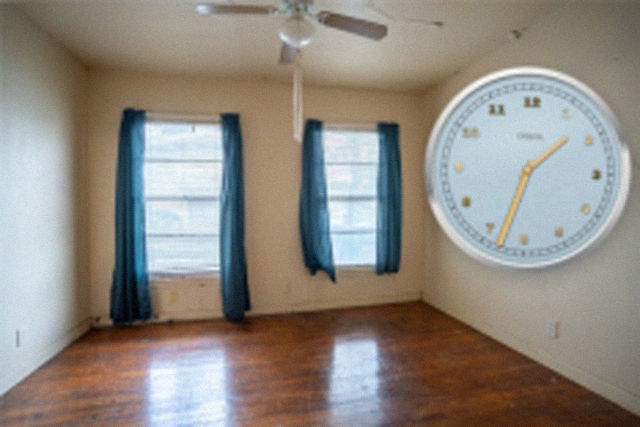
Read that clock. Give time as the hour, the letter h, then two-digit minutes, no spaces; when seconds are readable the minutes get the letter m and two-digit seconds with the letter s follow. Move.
1h33
